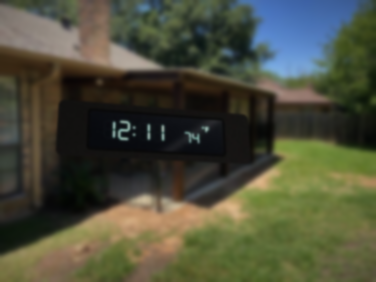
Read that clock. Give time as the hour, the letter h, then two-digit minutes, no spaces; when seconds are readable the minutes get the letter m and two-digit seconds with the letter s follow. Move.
12h11
